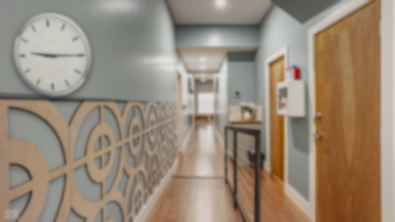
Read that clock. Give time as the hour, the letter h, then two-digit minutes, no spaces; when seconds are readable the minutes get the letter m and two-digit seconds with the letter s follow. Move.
9h15
